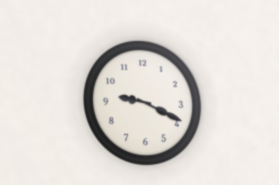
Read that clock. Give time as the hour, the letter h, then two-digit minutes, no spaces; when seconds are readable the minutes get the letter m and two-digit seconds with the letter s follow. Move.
9h19
